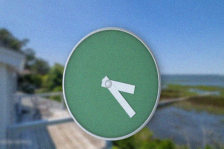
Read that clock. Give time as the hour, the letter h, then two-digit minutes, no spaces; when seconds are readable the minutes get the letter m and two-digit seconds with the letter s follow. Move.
3h23
